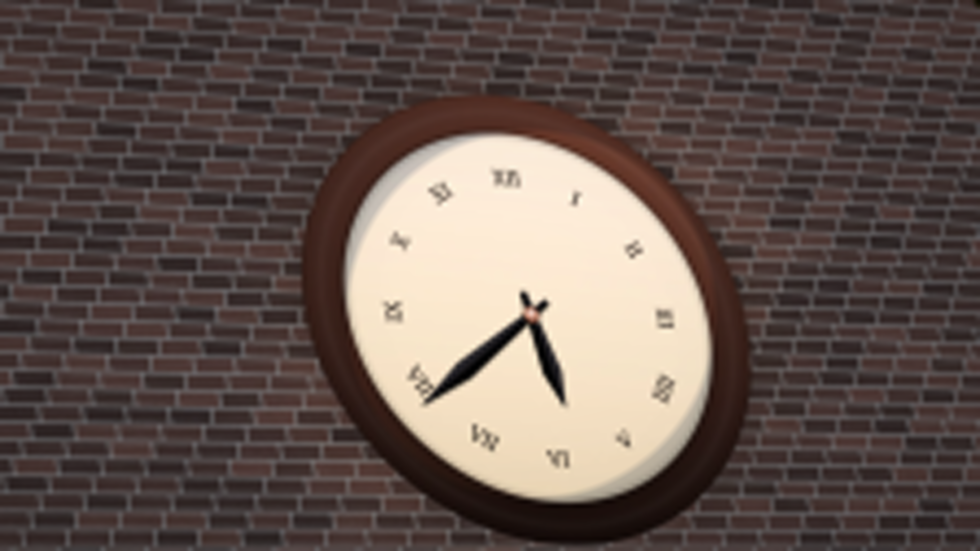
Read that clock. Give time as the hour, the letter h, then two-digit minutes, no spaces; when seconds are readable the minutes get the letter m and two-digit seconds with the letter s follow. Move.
5h39
